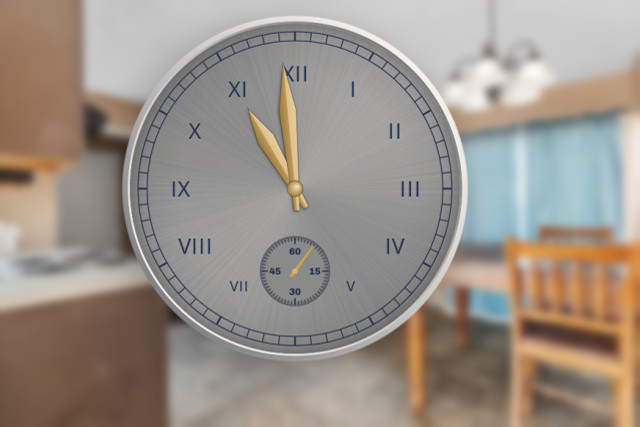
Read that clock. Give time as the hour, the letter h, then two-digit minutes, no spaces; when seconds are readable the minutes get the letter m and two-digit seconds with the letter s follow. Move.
10h59m06s
